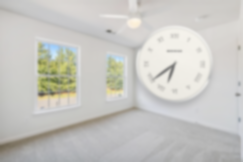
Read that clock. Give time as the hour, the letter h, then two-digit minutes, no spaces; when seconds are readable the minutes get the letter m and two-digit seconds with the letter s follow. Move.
6h39
